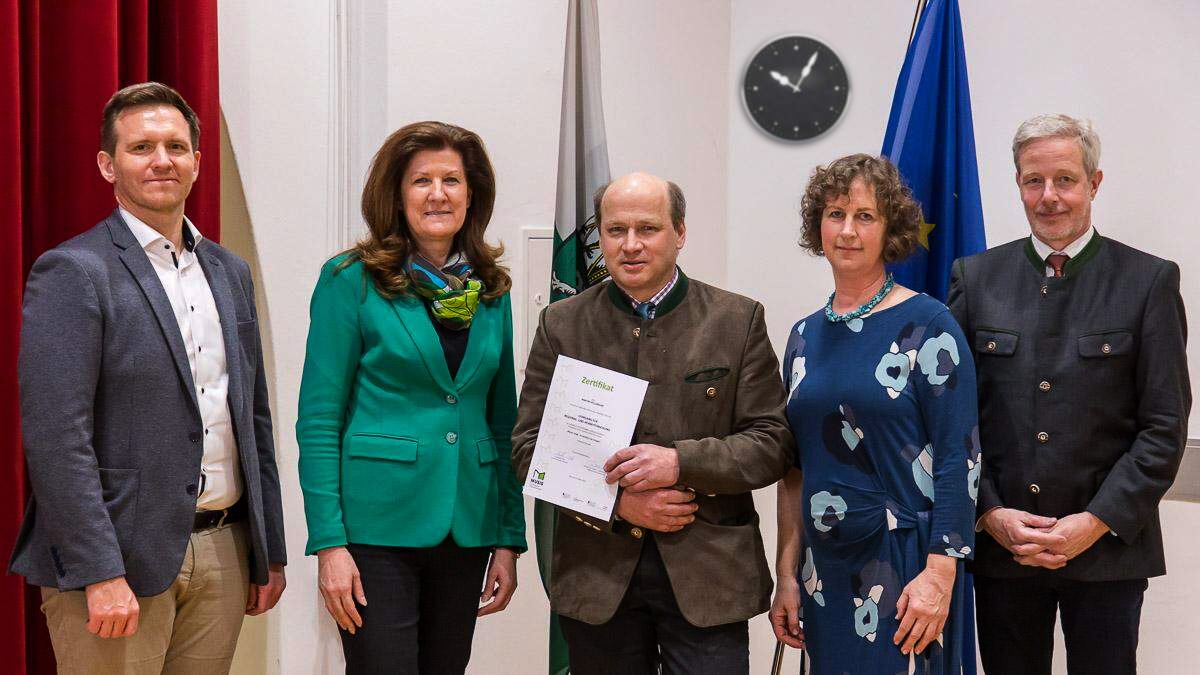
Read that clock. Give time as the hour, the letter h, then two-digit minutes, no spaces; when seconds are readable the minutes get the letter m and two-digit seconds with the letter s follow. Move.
10h05
